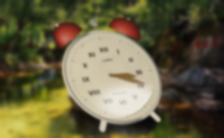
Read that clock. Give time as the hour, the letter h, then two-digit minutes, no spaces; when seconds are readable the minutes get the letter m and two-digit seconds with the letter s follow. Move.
3h19
